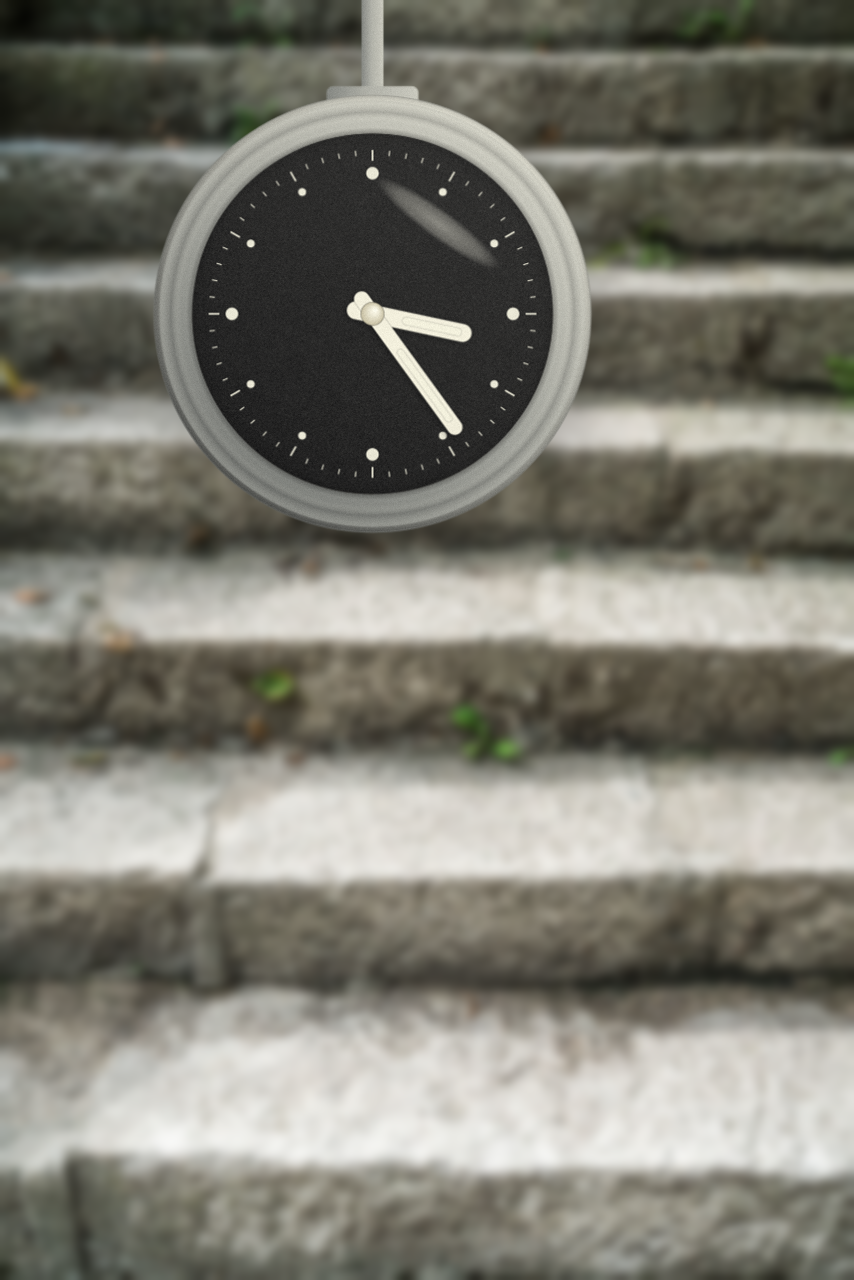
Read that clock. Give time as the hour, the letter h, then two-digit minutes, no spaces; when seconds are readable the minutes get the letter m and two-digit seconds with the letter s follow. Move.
3h24
